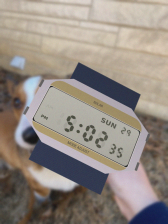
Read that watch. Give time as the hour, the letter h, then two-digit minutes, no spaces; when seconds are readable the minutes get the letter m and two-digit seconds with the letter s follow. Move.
5h02m35s
